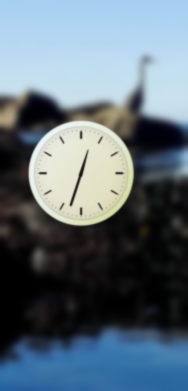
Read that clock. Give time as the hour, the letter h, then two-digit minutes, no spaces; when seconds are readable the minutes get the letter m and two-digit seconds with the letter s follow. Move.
12h33
